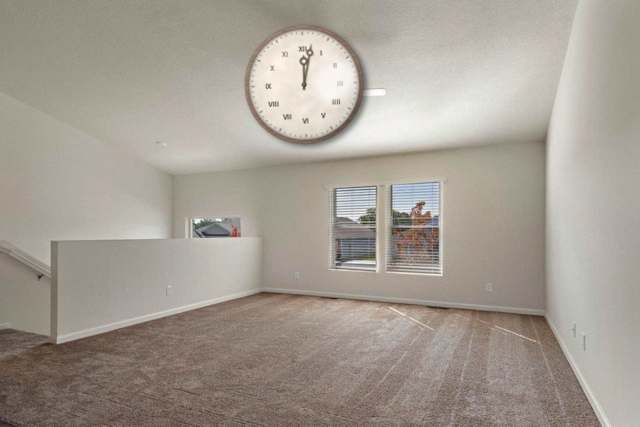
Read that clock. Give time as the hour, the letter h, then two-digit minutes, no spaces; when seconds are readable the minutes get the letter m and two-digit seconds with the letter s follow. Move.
12h02
